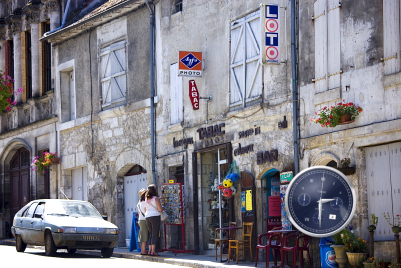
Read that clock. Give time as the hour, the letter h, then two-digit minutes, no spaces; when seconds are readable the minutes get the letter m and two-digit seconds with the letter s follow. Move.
2h29
